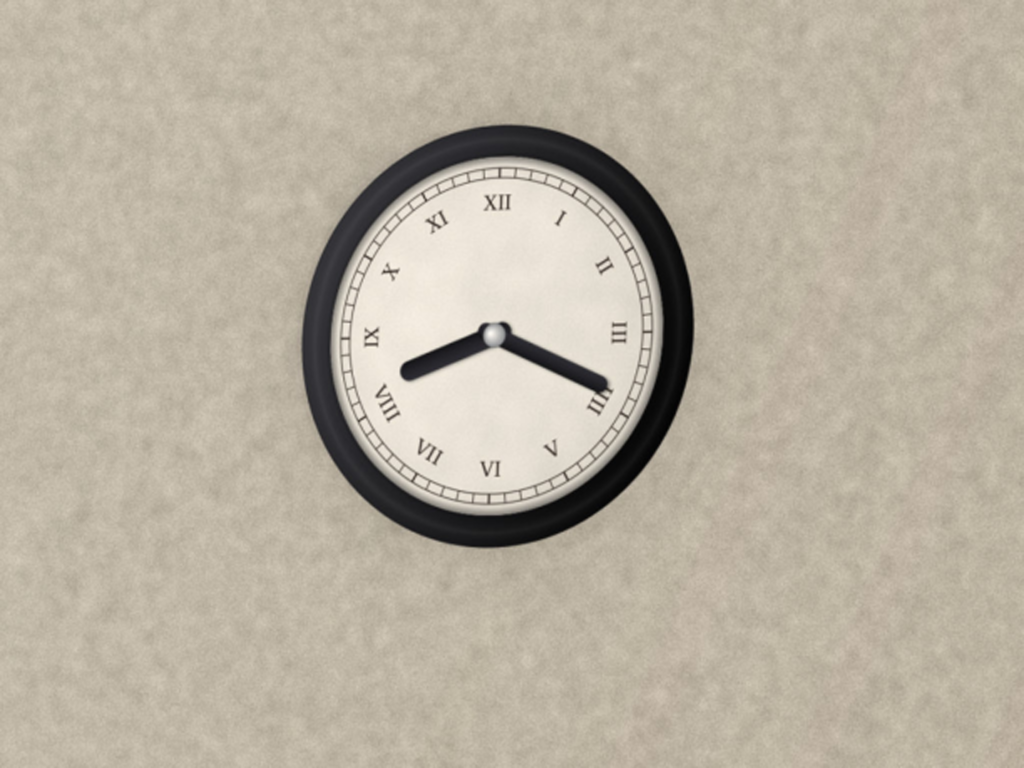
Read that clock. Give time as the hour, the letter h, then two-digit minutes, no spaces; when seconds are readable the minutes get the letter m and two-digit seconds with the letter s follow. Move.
8h19
